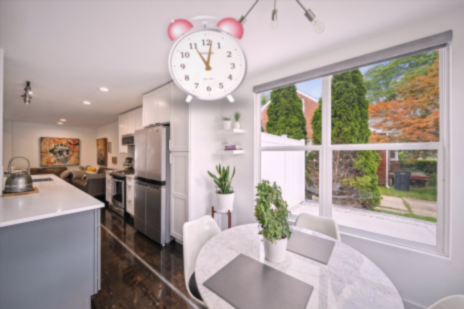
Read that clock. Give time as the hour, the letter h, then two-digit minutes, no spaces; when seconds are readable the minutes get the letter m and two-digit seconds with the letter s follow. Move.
11h02
